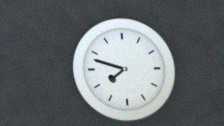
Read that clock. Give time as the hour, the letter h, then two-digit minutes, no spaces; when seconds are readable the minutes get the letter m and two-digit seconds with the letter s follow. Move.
7h48
